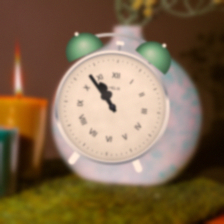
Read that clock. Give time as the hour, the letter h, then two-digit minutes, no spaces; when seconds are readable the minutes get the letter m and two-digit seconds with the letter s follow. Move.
10h53
